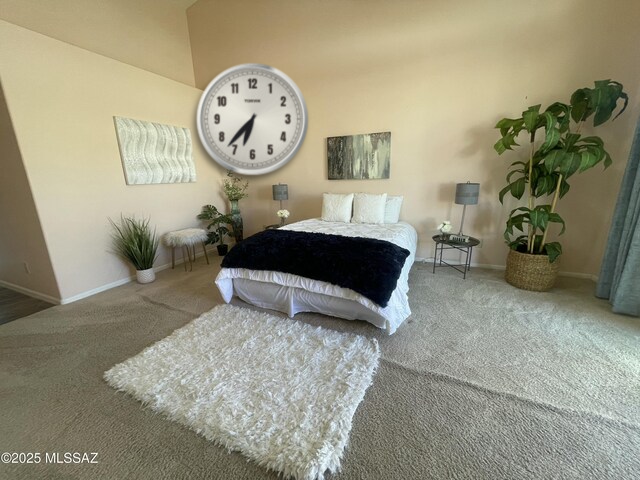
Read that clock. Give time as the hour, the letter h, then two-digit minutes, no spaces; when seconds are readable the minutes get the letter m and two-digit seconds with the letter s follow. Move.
6h37
